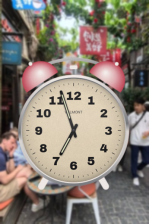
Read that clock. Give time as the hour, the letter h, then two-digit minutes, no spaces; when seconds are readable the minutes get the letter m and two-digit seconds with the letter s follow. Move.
6h57
